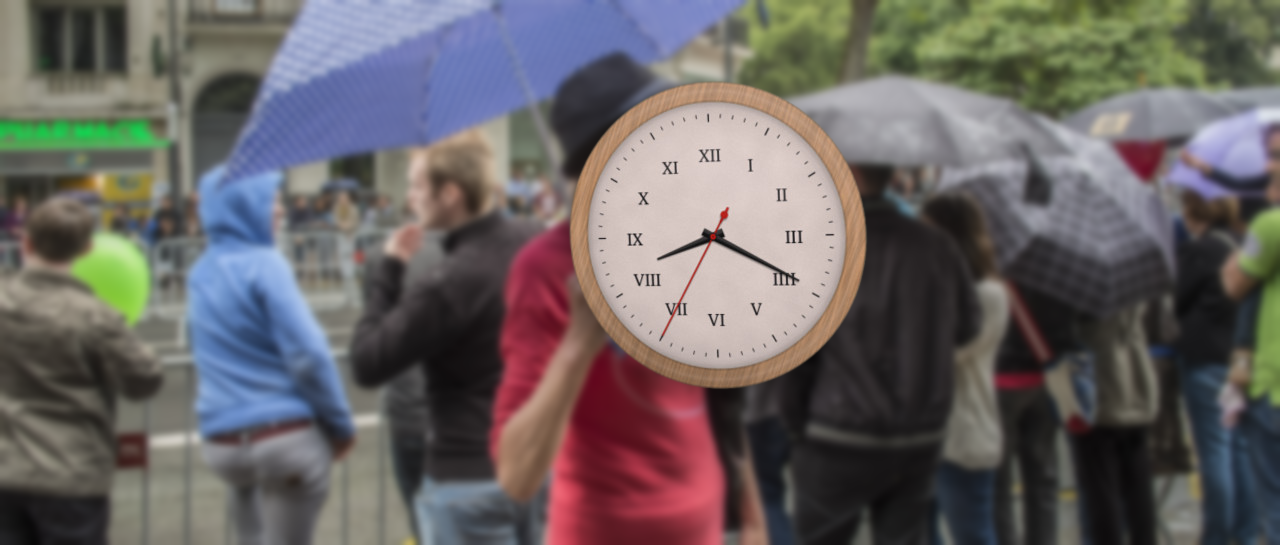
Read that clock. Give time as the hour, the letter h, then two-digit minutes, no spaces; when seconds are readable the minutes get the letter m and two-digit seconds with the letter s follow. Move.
8h19m35s
